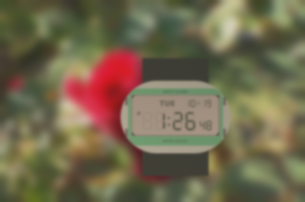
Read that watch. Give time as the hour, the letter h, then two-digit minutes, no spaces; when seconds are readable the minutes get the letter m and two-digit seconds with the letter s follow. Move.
1h26
